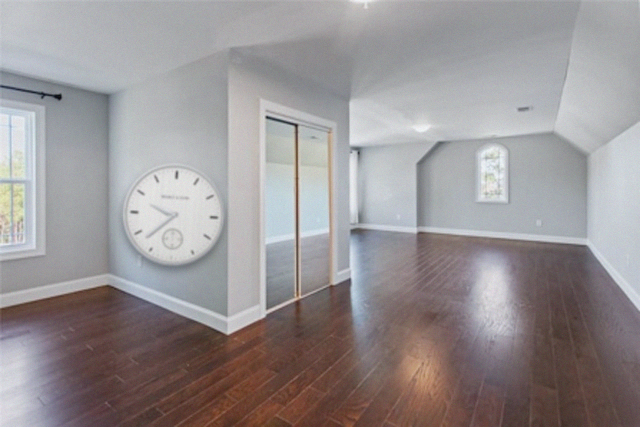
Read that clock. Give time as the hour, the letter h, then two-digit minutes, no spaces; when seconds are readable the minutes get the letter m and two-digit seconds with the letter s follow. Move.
9h38
